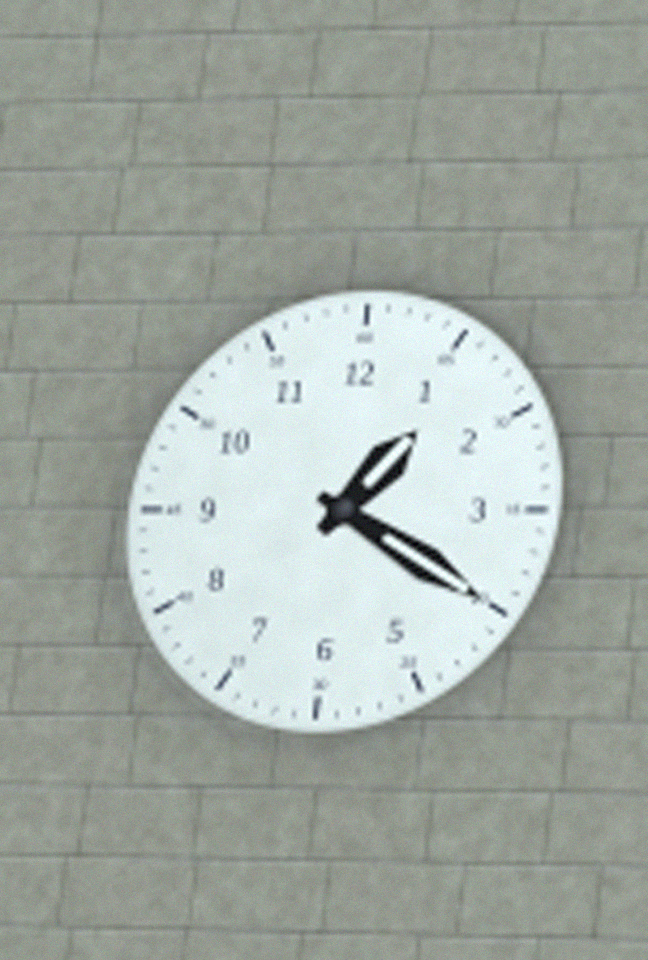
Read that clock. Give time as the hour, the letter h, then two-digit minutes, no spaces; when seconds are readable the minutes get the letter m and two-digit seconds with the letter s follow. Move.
1h20
